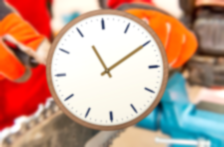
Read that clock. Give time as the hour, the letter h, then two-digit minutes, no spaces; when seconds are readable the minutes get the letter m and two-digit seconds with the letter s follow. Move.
11h10
